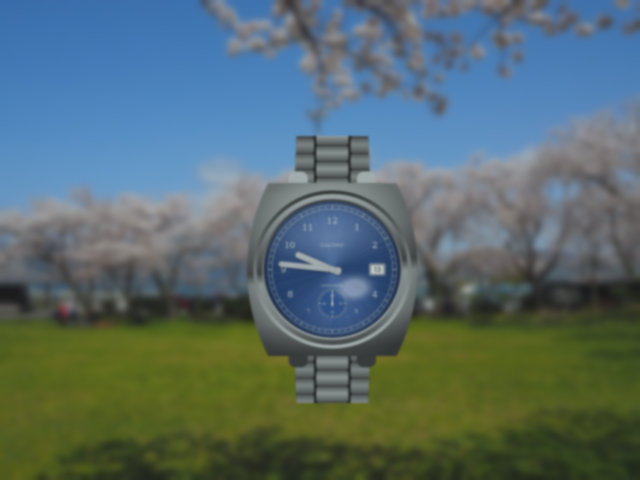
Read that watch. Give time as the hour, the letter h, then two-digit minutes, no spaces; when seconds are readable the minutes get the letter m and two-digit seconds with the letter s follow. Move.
9h46
